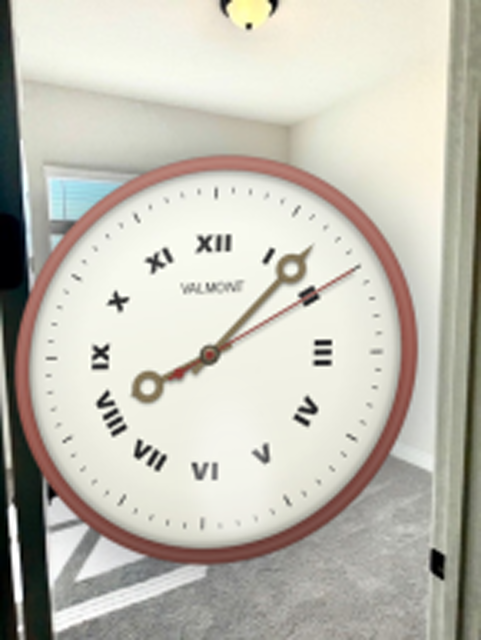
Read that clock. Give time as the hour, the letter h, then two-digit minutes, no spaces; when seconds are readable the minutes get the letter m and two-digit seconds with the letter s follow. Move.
8h07m10s
